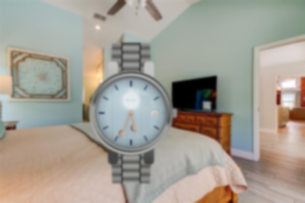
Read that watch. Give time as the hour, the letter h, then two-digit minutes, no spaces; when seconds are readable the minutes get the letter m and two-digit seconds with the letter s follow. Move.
5h34
